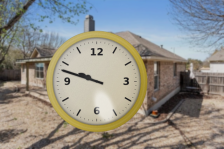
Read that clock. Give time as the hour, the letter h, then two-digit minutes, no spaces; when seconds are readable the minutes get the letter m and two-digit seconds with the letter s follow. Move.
9h48
